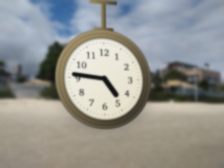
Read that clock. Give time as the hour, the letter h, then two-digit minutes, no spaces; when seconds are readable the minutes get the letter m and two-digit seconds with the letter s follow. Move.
4h46
